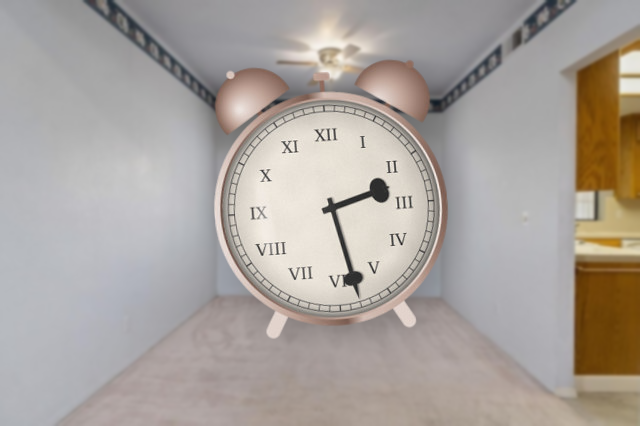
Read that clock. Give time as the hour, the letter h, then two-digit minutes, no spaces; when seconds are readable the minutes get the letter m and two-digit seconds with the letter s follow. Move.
2h28
